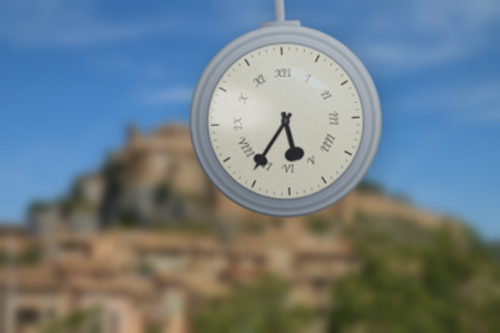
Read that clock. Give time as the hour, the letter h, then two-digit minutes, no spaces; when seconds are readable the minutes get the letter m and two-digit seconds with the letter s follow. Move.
5h36
